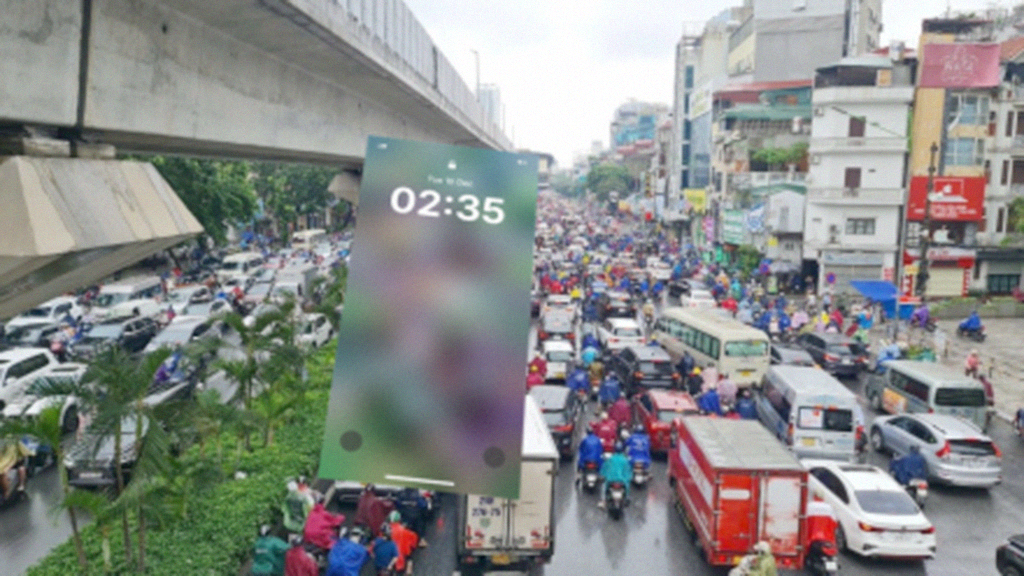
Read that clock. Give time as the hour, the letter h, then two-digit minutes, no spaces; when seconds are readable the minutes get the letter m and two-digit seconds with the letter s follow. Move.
2h35
